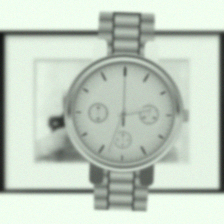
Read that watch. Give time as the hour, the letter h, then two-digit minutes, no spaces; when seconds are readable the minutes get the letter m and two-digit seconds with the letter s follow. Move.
2h33
